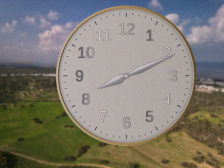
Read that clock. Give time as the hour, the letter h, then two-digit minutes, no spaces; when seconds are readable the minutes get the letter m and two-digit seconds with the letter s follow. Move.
8h11
